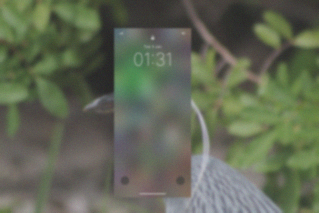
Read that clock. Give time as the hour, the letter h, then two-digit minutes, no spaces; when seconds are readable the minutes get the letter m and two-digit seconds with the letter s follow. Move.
1h31
